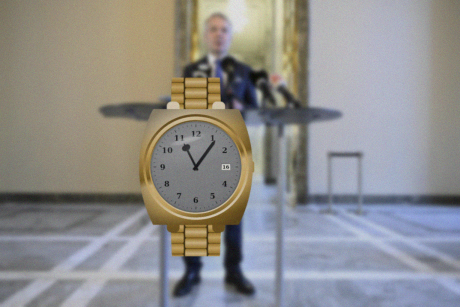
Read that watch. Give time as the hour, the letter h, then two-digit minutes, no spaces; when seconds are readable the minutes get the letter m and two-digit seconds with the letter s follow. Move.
11h06
